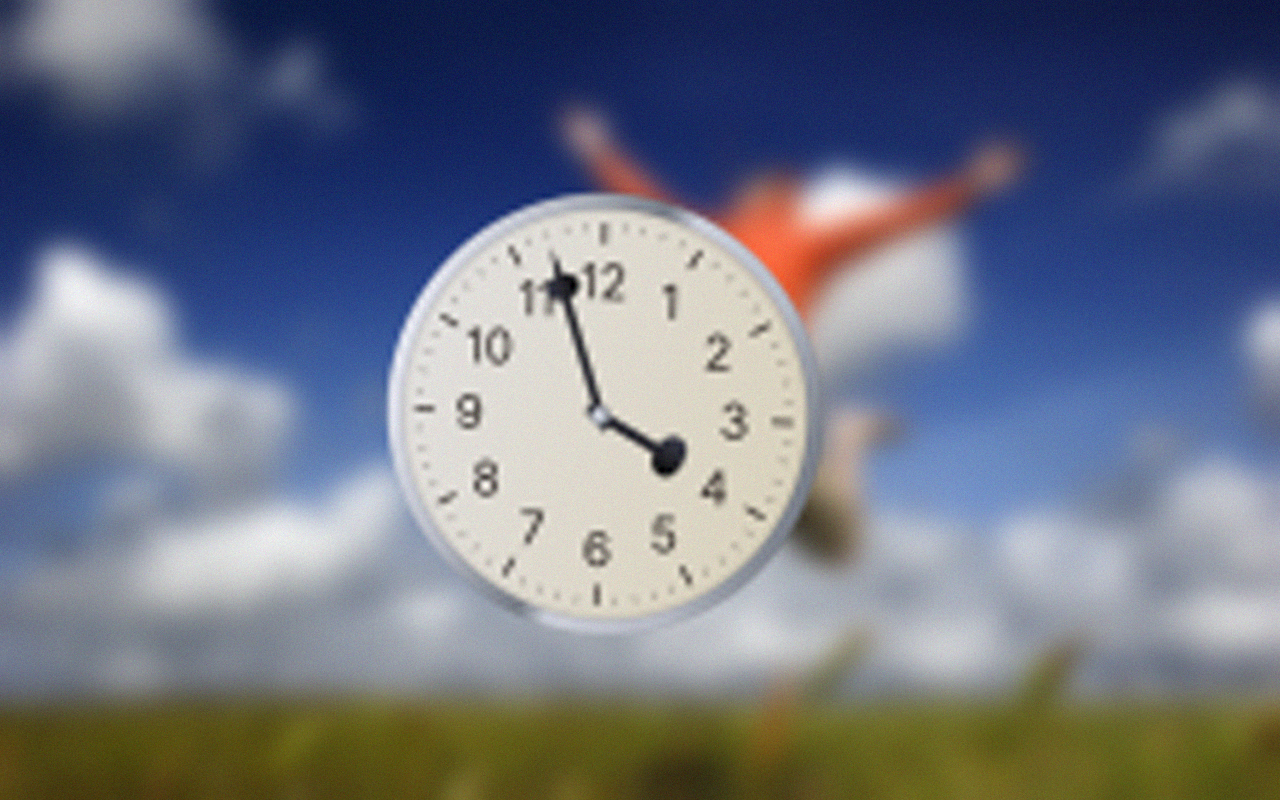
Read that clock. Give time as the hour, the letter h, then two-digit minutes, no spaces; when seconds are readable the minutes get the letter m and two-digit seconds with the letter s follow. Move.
3h57
